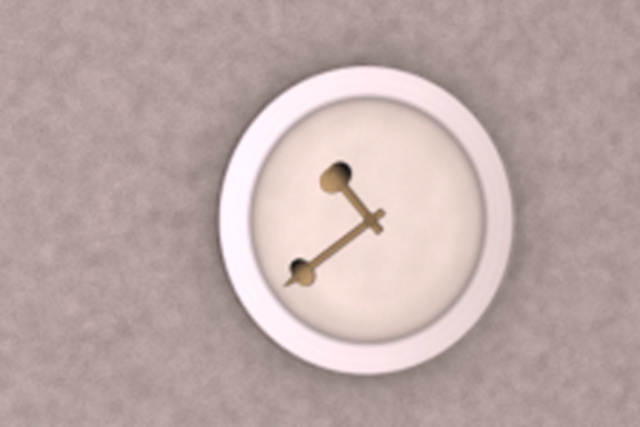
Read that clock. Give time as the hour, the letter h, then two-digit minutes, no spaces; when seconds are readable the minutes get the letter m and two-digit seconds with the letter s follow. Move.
10h39
